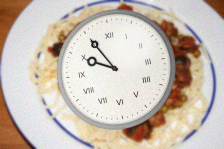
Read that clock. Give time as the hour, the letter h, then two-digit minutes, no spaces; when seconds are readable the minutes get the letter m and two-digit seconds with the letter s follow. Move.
9h55
